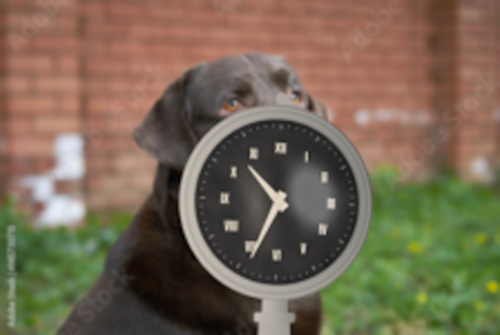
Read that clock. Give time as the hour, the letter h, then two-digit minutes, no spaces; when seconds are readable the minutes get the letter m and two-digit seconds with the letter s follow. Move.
10h34
